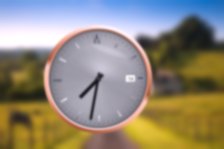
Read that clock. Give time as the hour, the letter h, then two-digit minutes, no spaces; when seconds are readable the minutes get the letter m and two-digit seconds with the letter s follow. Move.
7h32
